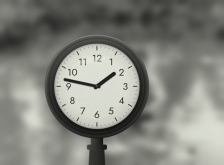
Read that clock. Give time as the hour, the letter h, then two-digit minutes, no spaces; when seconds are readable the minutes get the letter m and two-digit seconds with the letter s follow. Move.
1h47
